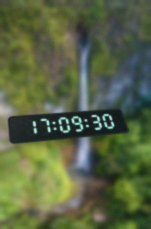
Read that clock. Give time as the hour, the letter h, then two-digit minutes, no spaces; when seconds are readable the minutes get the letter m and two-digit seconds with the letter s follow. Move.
17h09m30s
